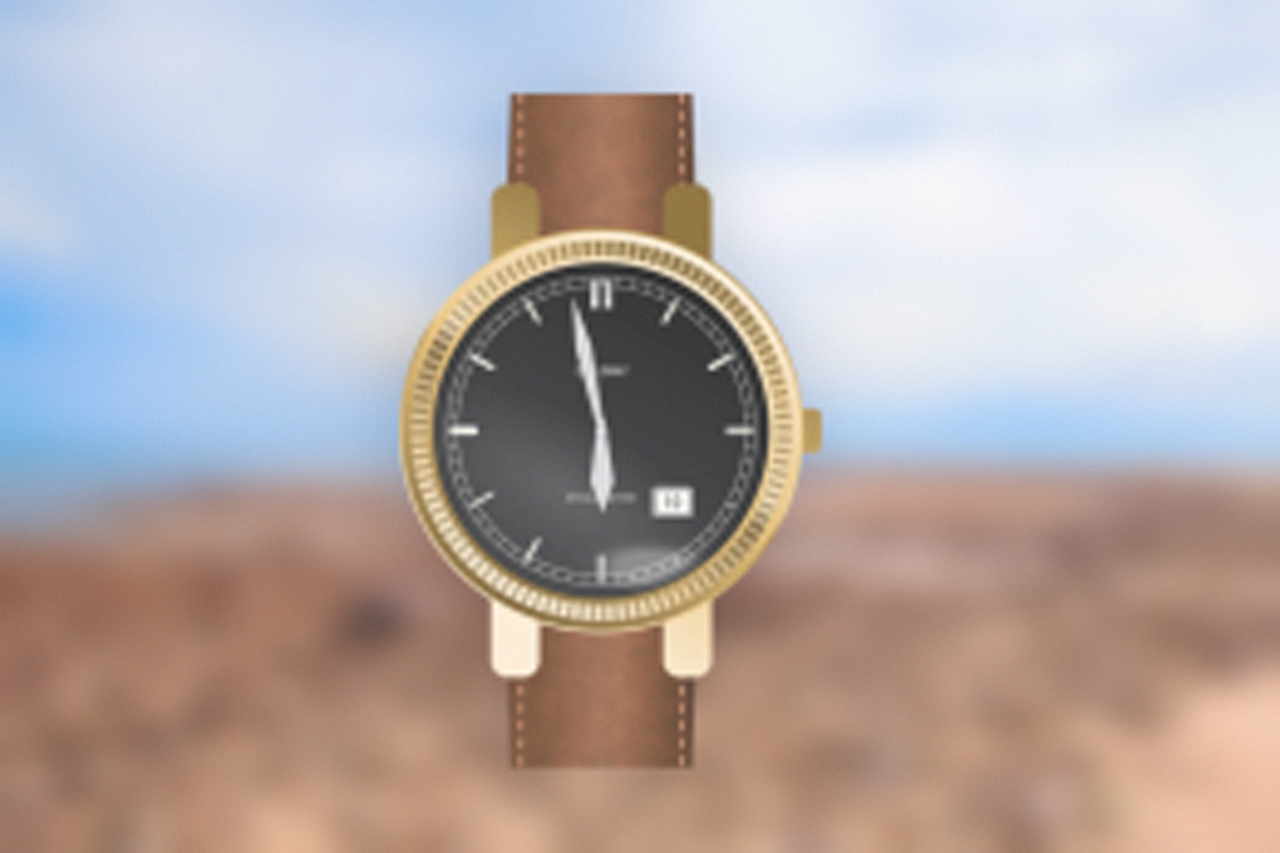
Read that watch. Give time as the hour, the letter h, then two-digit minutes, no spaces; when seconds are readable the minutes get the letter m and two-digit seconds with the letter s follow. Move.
5h58
